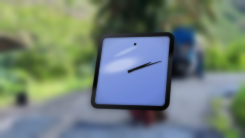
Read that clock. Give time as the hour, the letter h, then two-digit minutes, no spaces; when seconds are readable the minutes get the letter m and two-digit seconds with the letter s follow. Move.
2h12
